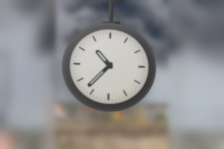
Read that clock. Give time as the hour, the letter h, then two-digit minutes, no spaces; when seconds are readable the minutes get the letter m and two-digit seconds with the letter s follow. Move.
10h37
